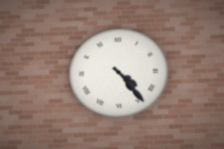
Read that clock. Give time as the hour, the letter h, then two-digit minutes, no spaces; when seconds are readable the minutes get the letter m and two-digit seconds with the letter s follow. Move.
4h24
